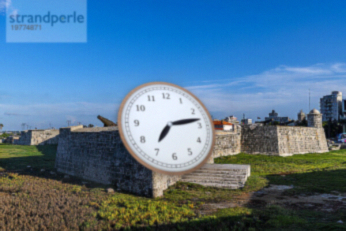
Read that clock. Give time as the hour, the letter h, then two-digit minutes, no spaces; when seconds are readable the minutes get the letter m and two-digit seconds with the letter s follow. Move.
7h13
